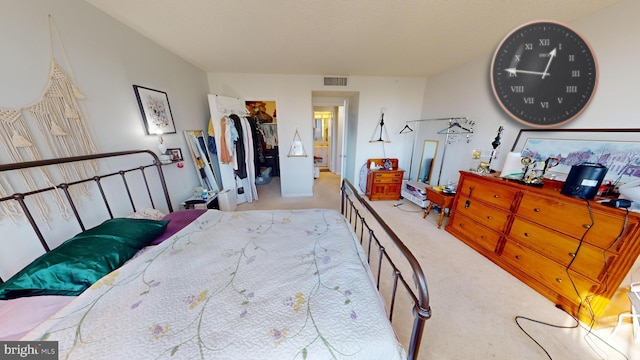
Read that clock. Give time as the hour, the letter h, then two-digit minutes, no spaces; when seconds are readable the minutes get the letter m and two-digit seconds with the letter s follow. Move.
12h46
